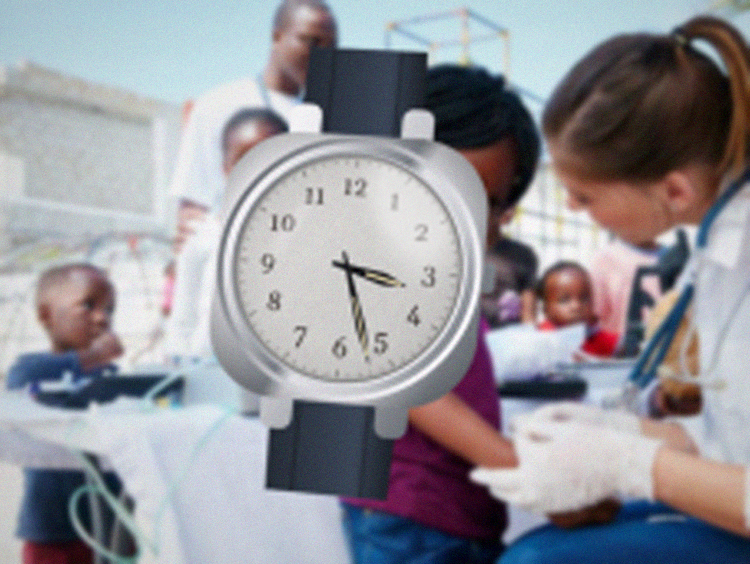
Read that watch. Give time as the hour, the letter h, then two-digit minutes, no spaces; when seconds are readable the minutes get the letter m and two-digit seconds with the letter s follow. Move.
3h27
